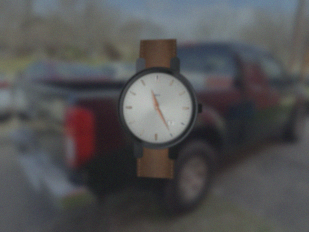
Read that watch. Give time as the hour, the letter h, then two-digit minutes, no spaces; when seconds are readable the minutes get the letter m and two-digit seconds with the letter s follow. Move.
11h25
